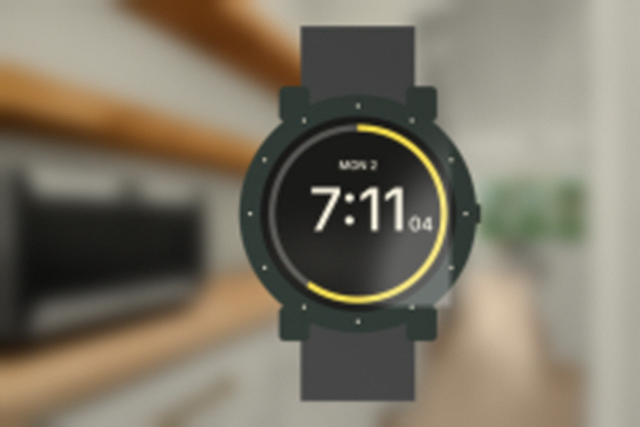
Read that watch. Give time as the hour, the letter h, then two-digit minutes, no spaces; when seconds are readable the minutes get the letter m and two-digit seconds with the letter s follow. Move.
7h11
